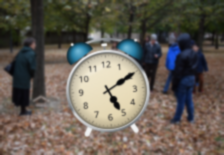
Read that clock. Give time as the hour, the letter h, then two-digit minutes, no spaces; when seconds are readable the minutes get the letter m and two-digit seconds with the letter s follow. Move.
5h10
